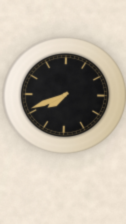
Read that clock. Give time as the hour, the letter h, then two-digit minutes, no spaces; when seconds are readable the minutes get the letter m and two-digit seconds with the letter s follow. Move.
7h41
